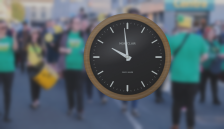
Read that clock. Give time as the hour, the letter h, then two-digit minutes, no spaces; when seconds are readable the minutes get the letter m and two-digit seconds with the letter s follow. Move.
9h59
